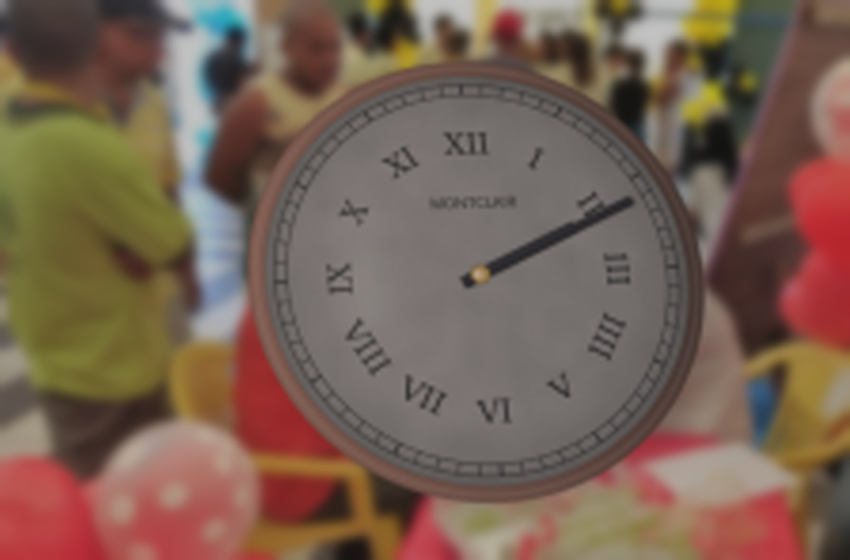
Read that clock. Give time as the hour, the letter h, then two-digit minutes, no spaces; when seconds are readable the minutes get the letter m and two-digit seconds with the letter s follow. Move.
2h11
